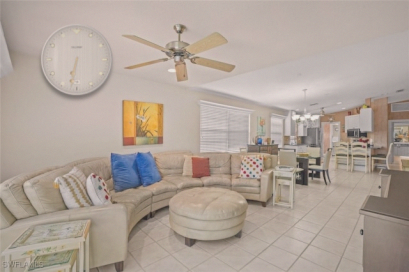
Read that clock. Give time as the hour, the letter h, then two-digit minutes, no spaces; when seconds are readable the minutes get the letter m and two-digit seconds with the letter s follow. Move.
6h32
